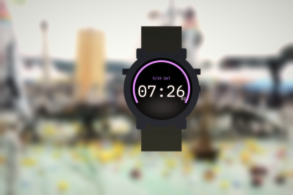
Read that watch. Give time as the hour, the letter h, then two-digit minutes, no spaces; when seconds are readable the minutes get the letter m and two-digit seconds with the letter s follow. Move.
7h26
